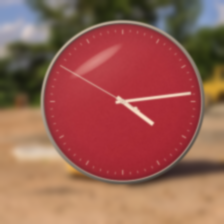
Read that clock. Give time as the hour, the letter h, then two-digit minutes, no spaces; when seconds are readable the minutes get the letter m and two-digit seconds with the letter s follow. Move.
4h13m50s
